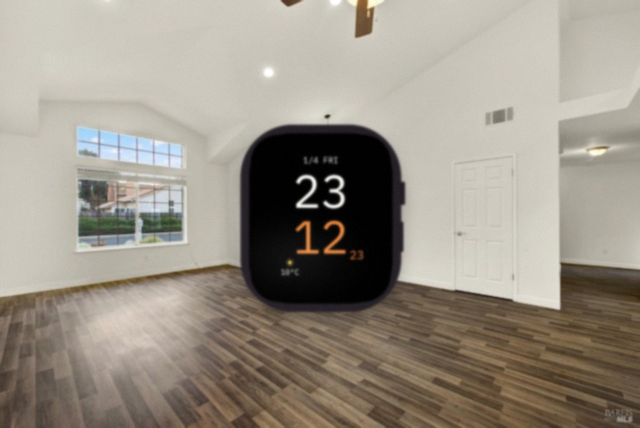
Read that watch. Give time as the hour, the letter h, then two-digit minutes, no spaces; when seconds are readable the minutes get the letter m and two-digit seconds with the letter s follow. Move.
23h12m23s
